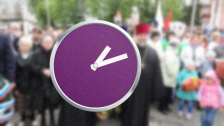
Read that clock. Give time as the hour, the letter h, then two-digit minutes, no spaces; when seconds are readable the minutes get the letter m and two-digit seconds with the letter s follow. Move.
1h12
